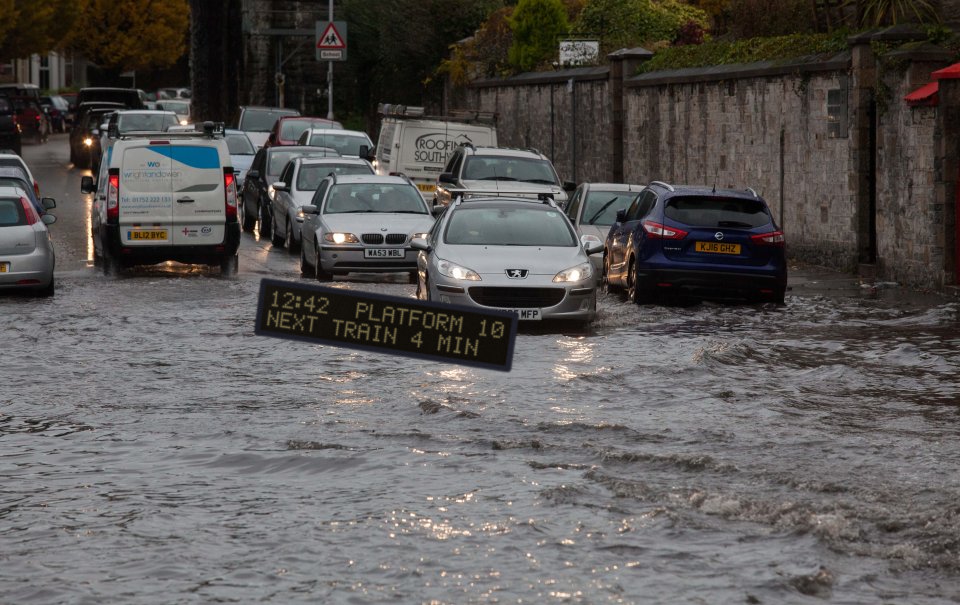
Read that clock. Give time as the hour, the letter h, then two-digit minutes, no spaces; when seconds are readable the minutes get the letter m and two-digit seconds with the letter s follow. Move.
12h42
